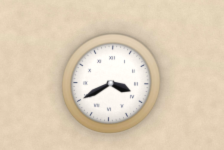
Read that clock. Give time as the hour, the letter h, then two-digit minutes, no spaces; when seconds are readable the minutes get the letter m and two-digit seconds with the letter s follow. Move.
3h40
